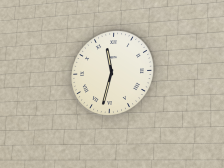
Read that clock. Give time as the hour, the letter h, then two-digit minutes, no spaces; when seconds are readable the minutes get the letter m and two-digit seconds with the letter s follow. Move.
11h32
